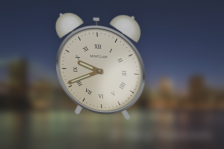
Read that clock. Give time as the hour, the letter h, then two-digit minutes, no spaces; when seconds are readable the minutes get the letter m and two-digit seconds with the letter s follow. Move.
9h41
